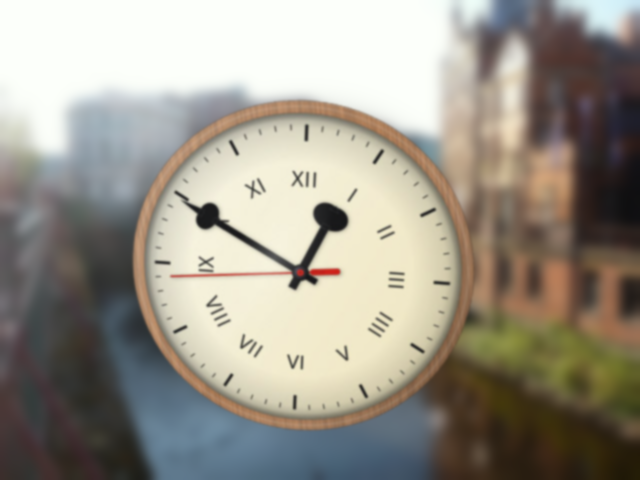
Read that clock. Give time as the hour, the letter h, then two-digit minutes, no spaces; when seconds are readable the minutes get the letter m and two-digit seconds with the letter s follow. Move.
12h49m44s
